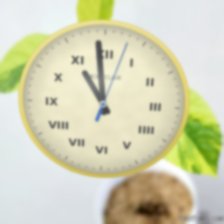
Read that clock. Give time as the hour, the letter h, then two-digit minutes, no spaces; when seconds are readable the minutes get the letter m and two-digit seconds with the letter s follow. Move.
10h59m03s
